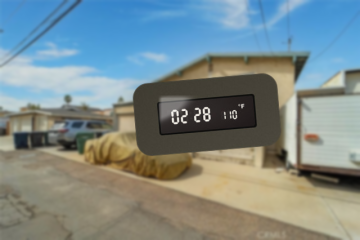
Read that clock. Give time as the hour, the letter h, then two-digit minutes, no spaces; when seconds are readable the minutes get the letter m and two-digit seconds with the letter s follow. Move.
2h28
